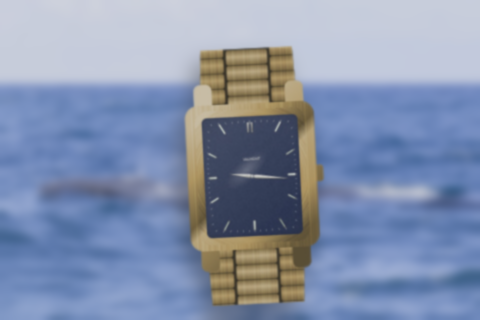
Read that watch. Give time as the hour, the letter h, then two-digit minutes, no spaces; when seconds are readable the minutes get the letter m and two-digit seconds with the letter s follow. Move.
9h16
